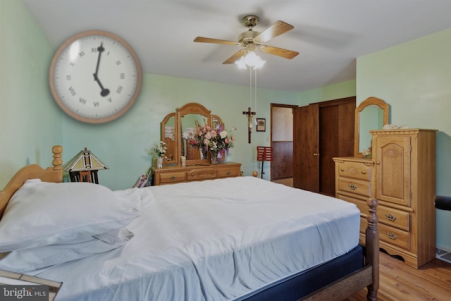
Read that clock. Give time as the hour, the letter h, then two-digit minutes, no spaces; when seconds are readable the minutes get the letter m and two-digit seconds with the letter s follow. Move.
5h02
